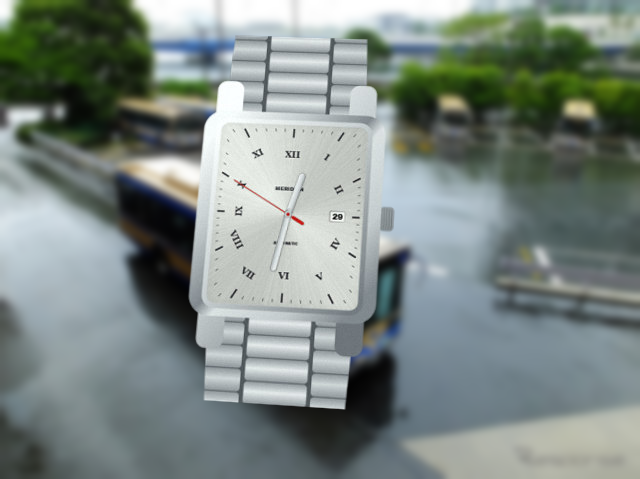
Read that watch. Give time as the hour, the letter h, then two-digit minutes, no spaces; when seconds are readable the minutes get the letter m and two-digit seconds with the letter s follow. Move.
12h31m50s
